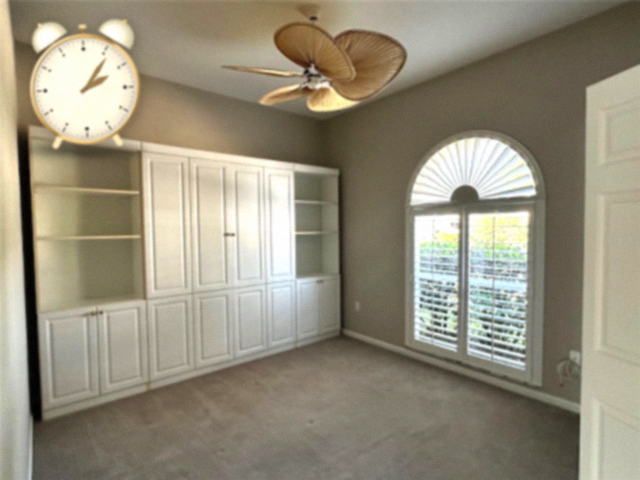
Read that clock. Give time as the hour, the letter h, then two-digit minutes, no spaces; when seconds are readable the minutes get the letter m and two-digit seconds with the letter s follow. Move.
2h06
